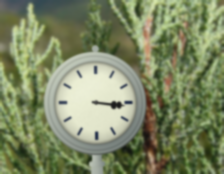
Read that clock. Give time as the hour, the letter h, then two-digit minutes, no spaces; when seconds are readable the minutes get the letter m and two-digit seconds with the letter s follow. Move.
3h16
